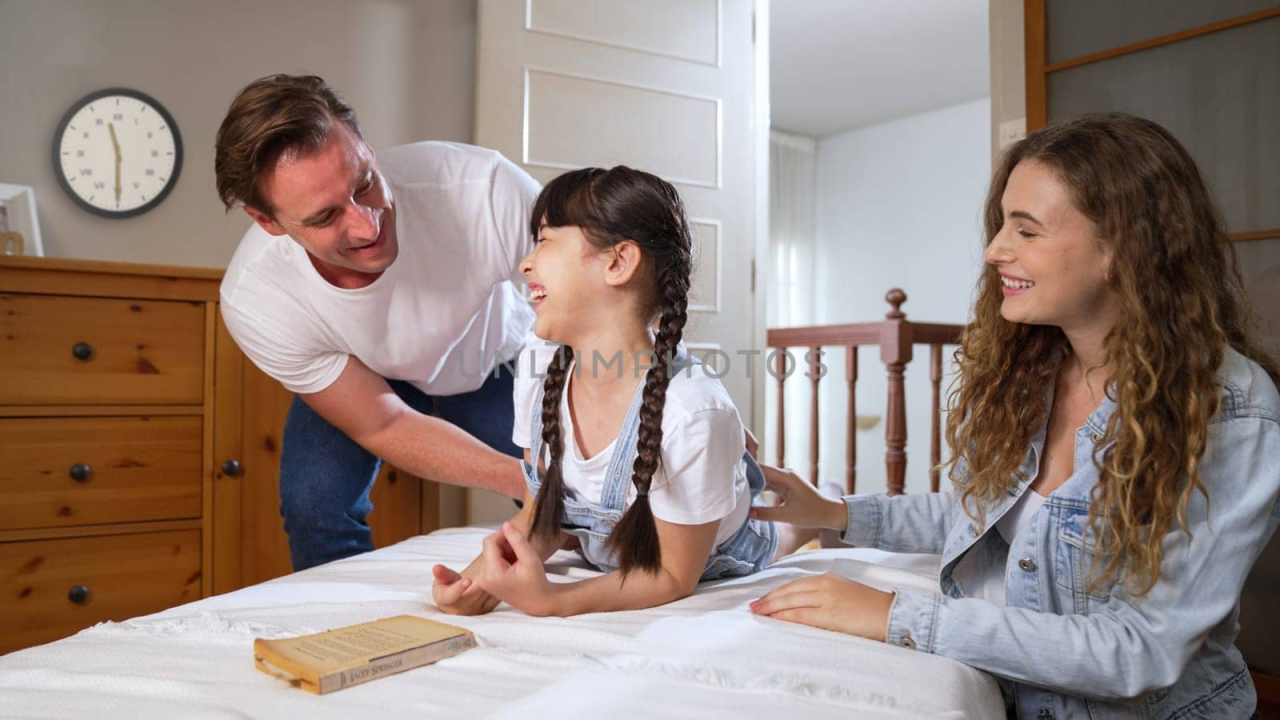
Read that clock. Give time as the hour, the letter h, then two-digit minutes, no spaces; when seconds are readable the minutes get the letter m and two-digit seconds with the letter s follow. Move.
11h30
